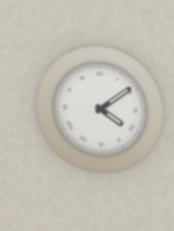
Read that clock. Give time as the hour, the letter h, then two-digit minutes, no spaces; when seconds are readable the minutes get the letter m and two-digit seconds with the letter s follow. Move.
4h09
